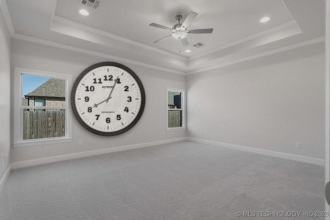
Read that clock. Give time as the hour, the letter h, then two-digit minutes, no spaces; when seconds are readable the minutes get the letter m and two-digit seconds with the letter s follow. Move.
8h04
